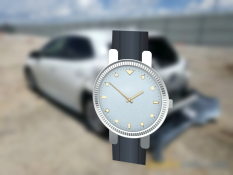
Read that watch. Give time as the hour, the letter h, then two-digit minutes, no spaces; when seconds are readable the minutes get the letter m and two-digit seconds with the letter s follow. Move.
1h51
